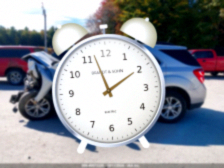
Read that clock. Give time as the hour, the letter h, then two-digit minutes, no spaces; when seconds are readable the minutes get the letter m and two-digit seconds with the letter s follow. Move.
1h57
